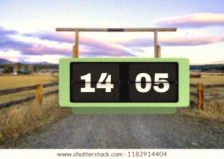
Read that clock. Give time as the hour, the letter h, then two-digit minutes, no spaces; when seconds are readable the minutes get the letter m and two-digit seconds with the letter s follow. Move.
14h05
